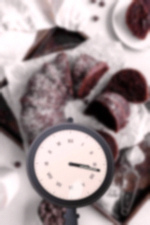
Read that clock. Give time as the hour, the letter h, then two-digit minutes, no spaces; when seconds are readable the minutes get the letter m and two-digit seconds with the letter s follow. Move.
3h17
